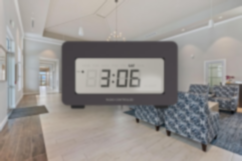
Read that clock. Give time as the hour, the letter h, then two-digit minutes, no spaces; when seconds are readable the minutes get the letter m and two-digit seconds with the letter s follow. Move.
3h06
